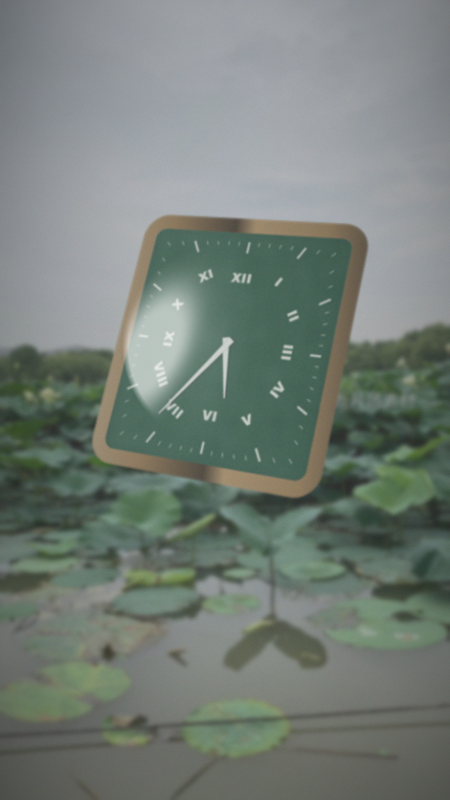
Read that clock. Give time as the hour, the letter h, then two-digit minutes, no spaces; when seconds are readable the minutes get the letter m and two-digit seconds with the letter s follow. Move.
5h36
